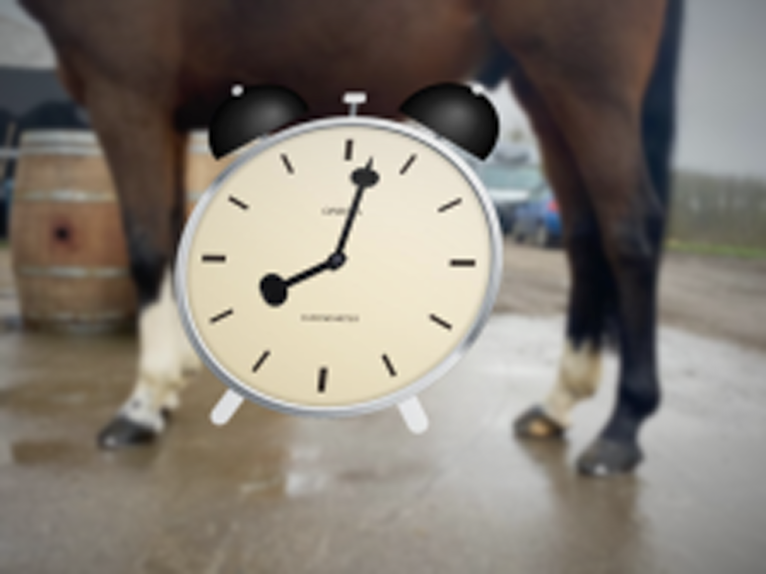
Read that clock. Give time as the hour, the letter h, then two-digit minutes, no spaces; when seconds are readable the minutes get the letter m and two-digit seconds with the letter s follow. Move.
8h02
